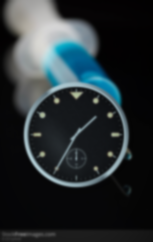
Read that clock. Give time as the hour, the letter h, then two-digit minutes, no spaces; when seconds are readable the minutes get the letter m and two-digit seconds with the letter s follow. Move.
1h35
